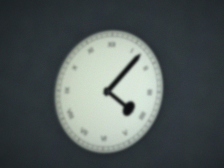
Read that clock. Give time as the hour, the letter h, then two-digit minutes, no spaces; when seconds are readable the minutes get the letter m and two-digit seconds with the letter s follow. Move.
4h07
